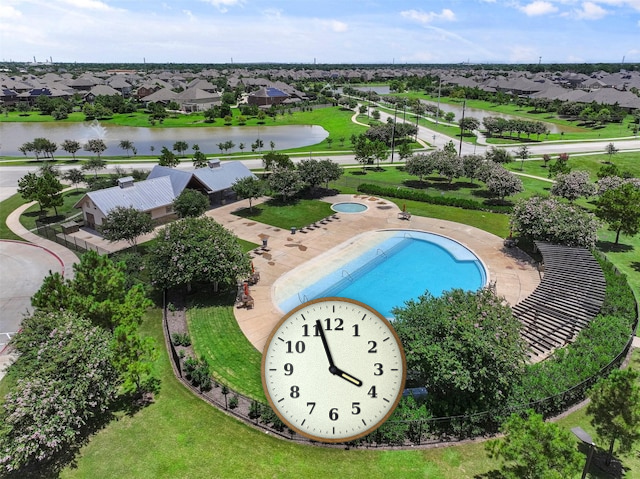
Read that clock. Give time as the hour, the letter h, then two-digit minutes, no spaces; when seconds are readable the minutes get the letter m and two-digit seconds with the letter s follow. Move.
3h57
